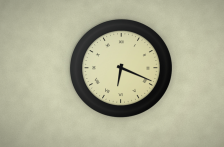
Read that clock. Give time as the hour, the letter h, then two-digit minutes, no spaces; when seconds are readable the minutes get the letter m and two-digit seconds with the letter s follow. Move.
6h19
